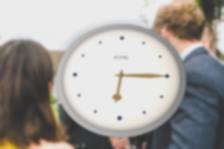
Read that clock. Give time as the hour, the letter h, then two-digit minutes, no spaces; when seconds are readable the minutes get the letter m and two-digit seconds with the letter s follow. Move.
6h15
